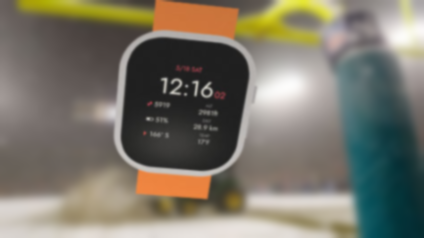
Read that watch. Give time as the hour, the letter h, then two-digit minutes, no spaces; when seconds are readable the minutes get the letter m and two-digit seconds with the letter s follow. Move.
12h16
